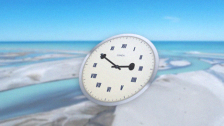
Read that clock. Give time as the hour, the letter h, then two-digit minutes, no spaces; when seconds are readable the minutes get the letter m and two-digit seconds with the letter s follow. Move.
2h50
